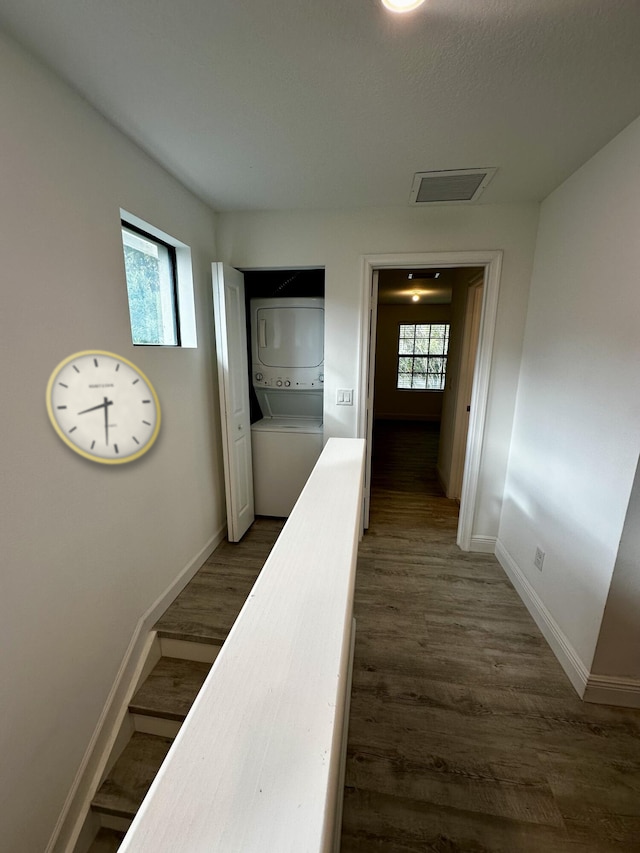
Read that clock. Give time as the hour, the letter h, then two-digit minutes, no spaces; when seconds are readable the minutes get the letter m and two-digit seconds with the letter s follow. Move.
8h32
